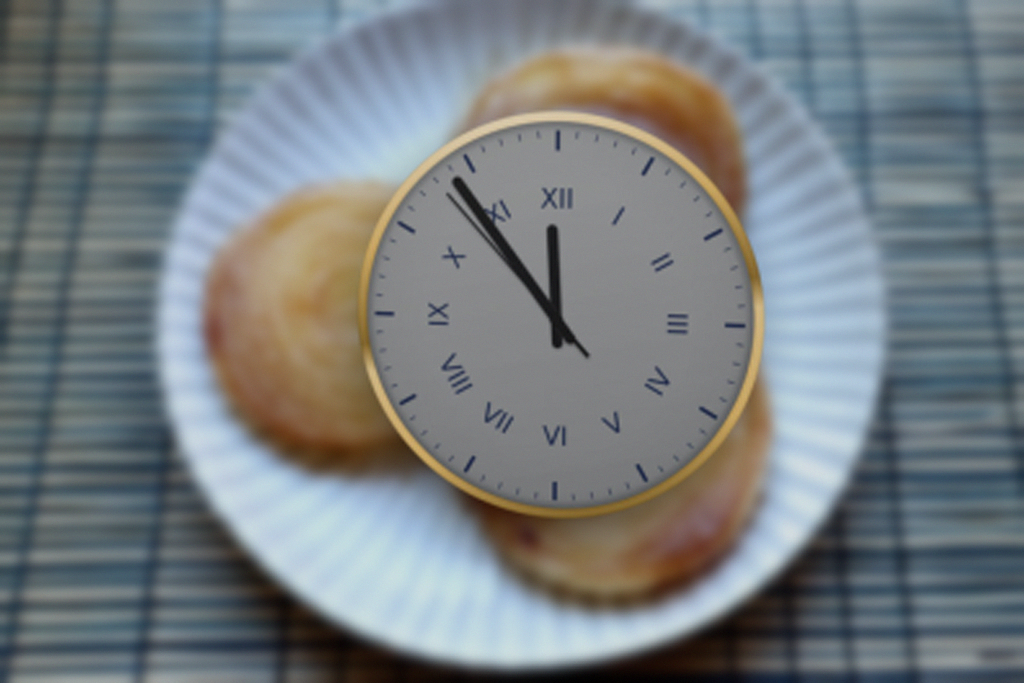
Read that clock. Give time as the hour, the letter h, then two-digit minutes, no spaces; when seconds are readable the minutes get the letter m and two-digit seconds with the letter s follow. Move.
11h53m53s
